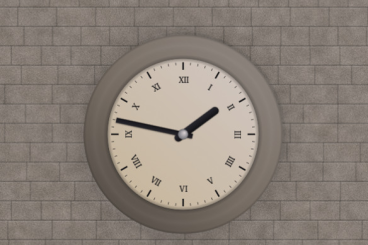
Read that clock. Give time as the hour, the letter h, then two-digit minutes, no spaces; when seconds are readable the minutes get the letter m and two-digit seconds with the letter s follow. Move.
1h47
